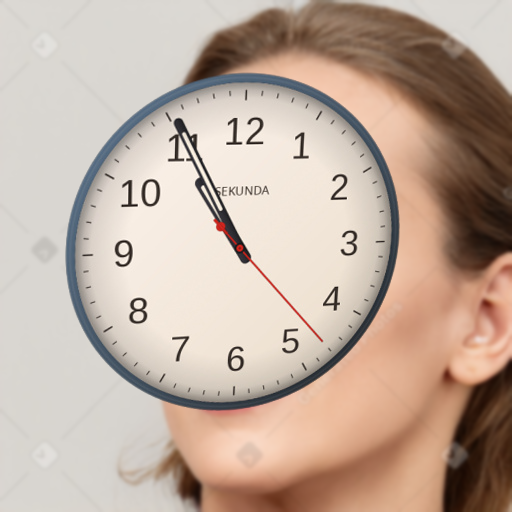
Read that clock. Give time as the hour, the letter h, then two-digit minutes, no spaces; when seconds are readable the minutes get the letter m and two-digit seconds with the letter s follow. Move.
10h55m23s
